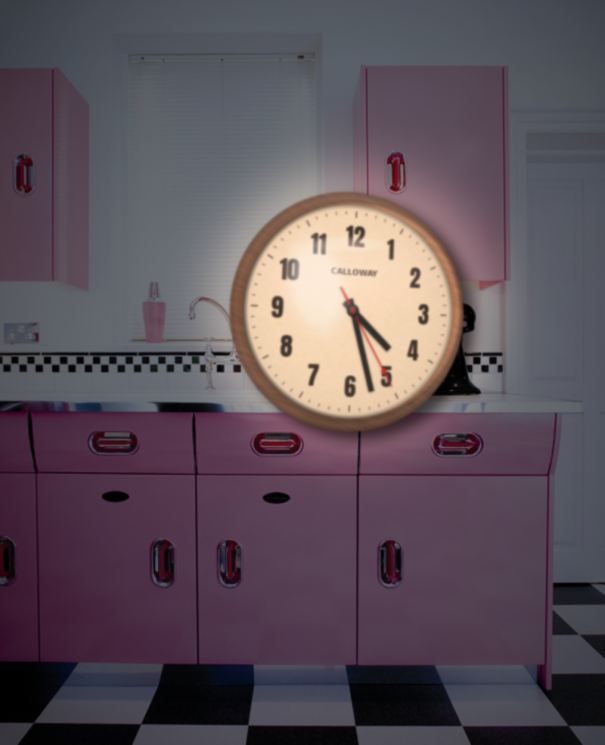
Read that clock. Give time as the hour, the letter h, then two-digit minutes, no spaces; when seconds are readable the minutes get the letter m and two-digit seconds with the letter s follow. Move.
4h27m25s
